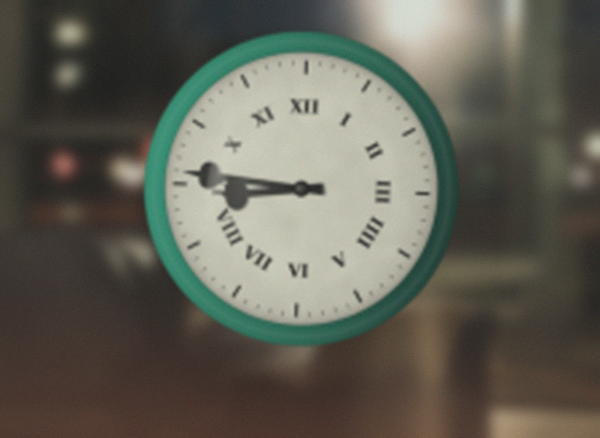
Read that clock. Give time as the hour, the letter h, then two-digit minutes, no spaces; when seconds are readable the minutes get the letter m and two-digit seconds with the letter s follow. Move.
8h46
